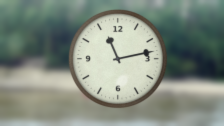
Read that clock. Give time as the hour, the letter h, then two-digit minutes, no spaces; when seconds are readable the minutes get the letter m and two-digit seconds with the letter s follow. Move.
11h13
